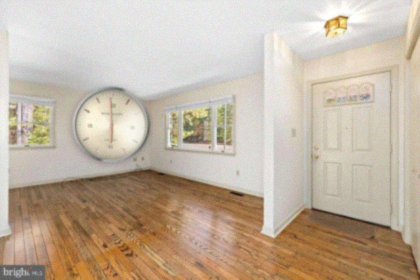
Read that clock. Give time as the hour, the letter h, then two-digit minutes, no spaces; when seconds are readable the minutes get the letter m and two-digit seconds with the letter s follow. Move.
5h59
